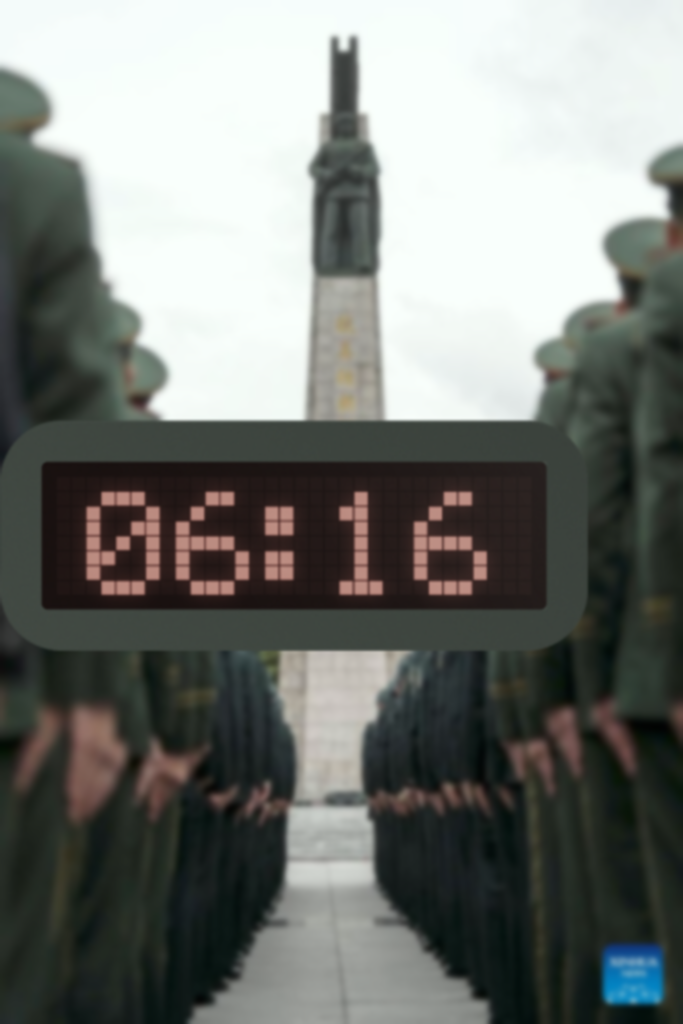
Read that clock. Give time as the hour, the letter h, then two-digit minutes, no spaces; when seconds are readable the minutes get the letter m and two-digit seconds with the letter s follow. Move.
6h16
